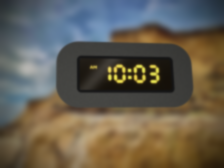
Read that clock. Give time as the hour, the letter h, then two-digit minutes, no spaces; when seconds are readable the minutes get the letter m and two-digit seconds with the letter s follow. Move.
10h03
